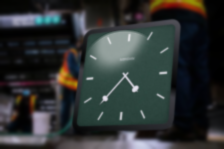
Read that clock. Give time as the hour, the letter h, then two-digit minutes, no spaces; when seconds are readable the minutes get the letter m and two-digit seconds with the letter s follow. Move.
4h37
